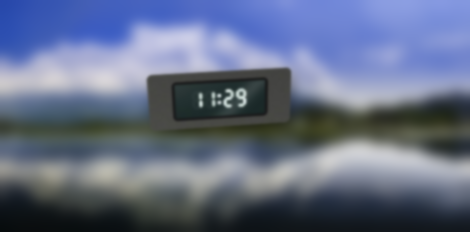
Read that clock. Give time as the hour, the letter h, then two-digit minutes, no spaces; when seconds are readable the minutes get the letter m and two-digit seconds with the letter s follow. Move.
11h29
